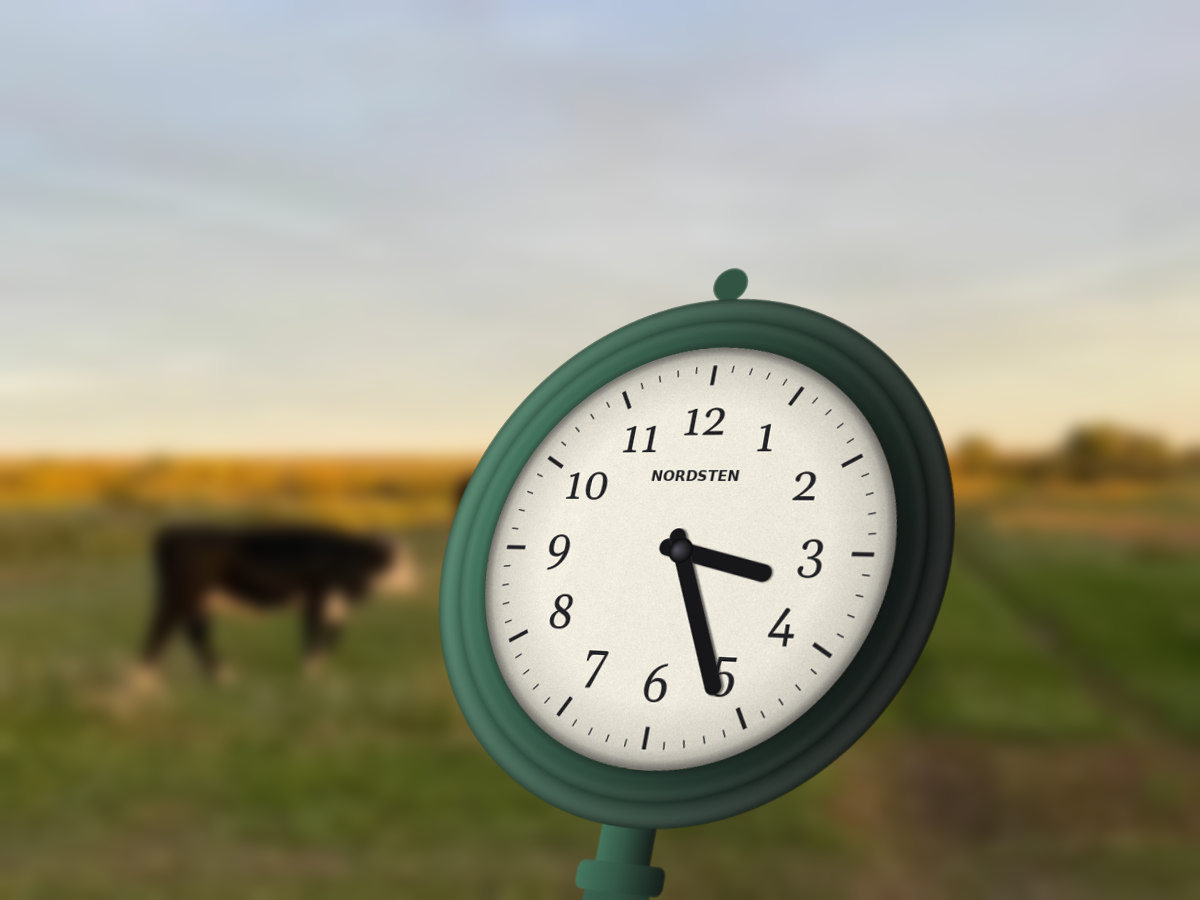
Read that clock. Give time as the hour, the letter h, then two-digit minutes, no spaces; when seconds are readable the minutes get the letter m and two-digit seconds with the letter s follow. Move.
3h26
